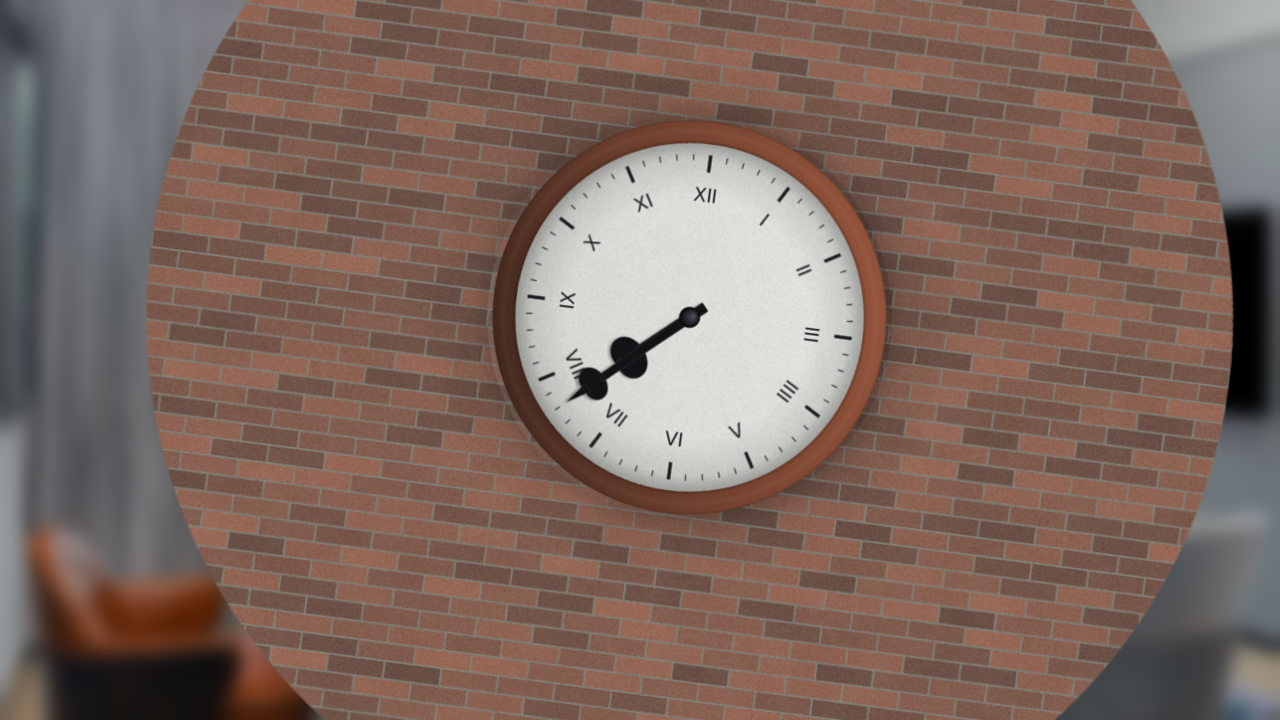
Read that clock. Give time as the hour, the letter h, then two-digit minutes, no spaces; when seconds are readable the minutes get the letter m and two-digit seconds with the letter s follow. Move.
7h38
